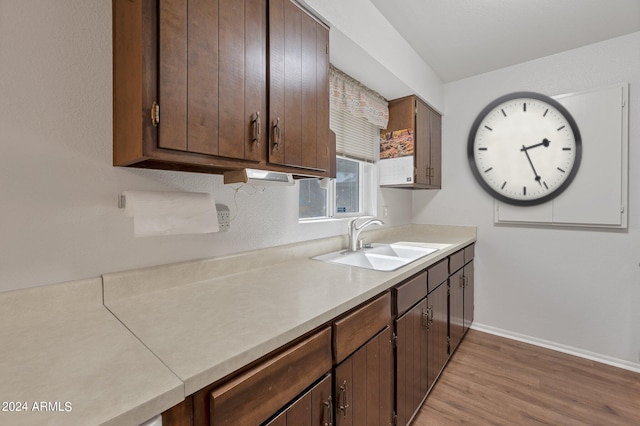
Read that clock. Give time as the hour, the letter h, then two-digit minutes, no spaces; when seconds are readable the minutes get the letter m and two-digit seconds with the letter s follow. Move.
2h26
